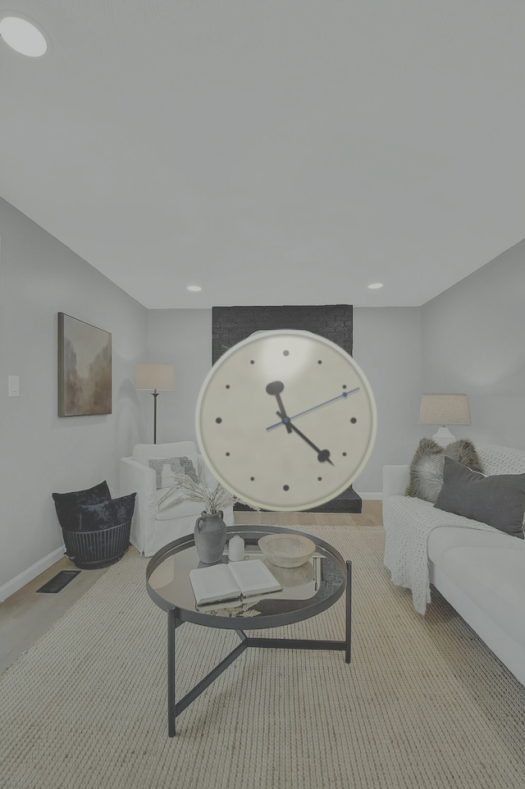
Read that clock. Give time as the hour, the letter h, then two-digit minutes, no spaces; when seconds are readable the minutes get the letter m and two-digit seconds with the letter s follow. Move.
11h22m11s
